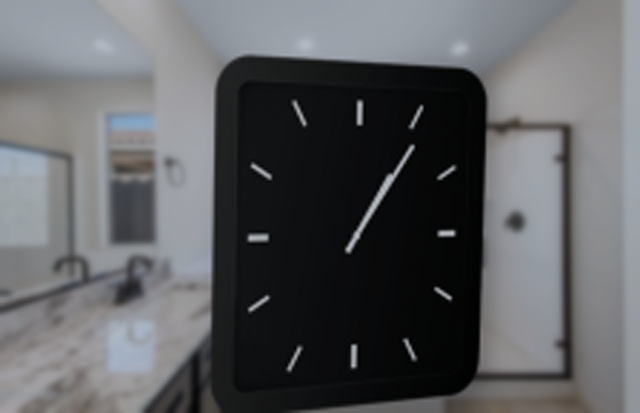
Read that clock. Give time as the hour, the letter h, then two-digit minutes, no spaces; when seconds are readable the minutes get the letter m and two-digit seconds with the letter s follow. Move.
1h06
